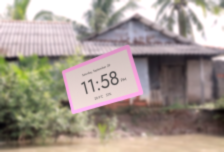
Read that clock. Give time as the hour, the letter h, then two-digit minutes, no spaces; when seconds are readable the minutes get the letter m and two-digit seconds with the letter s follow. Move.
11h58
